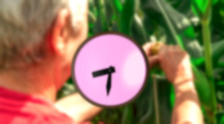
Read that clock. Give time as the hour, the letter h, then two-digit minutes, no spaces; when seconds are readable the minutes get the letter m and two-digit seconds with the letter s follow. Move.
8h31
